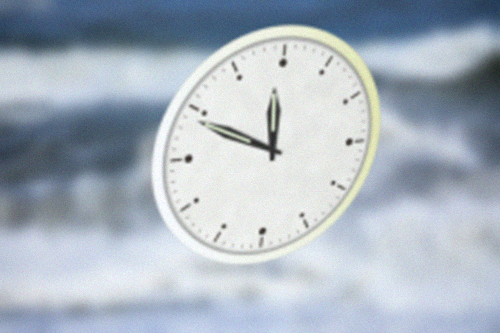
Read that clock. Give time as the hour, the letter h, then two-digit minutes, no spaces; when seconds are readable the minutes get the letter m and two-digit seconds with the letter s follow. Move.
11h49
